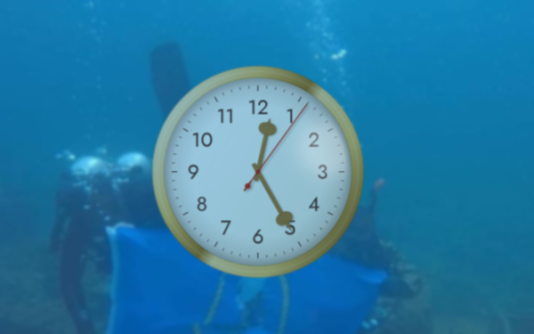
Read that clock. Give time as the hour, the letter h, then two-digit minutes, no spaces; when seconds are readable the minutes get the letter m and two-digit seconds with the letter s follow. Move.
12h25m06s
